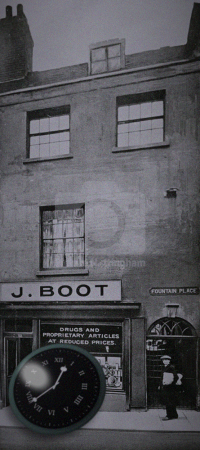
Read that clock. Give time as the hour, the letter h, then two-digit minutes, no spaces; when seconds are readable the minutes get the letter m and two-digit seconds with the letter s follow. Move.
12h38
